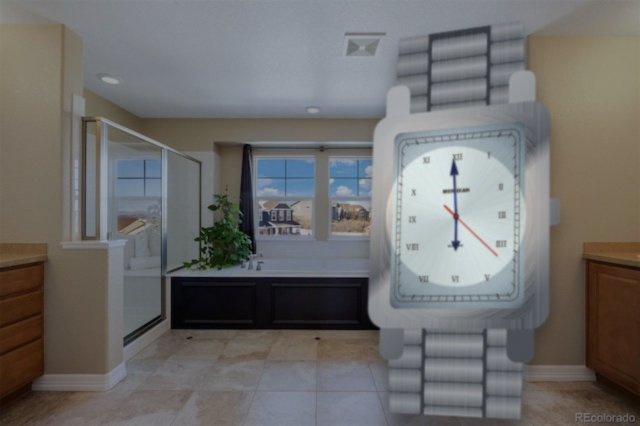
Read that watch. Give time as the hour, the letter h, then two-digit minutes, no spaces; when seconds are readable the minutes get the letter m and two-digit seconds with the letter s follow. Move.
5h59m22s
